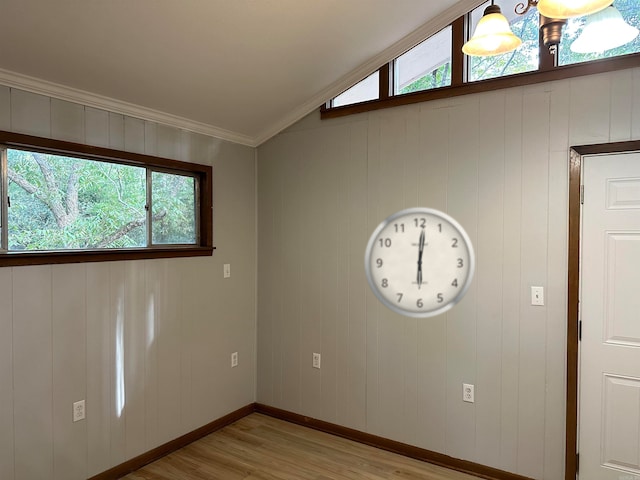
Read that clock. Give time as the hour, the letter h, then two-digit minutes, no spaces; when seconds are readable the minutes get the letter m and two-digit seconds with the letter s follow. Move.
6h01
